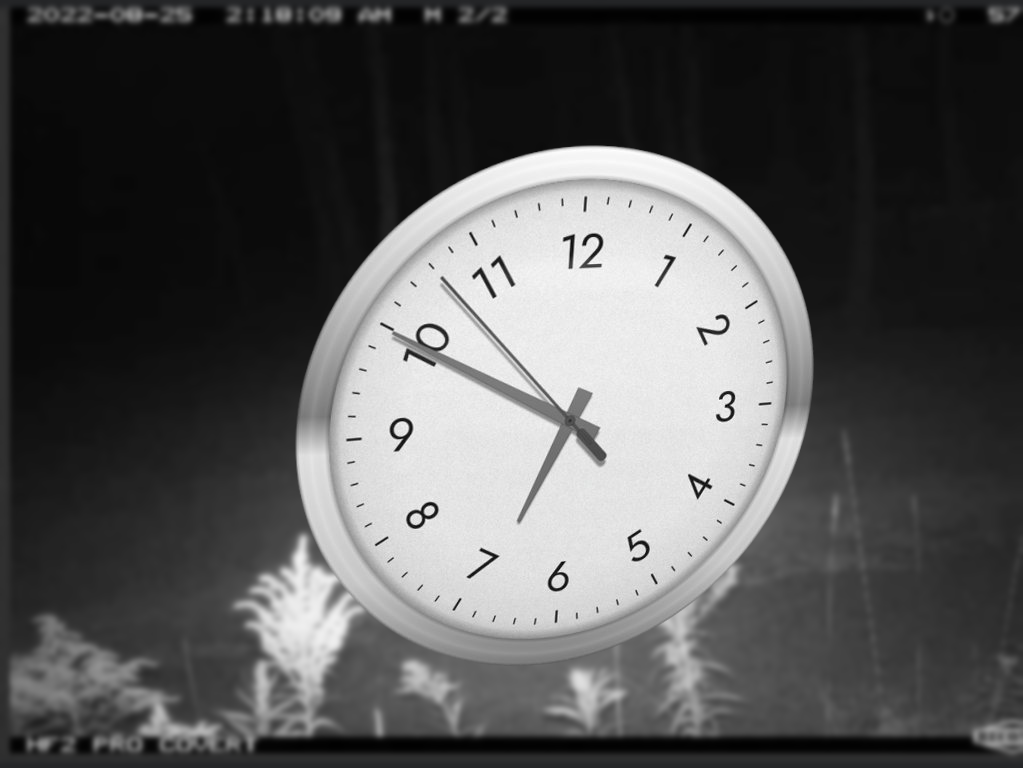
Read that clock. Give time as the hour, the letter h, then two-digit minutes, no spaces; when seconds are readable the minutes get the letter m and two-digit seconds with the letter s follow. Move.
6h49m53s
